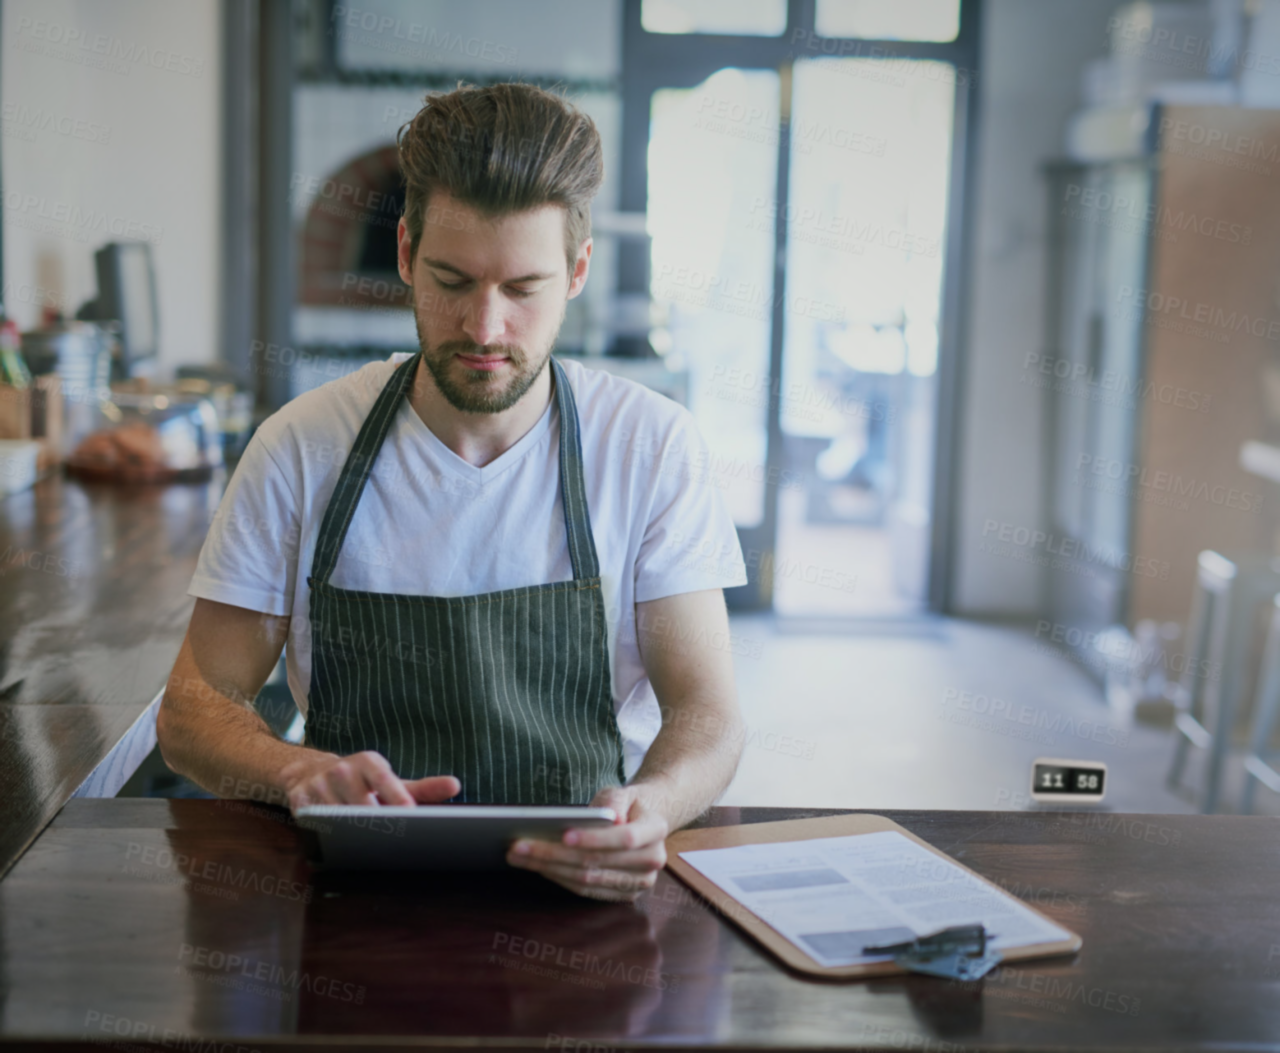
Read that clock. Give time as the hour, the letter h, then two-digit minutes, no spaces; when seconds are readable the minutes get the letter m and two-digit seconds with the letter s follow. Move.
11h58
